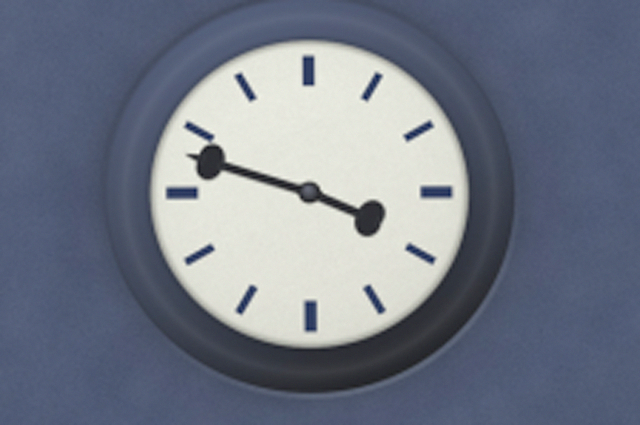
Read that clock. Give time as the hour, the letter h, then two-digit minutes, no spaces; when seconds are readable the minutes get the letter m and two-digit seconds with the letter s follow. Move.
3h48
